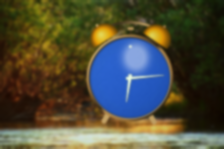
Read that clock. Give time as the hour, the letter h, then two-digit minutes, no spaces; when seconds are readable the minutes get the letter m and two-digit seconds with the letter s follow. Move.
6h14
